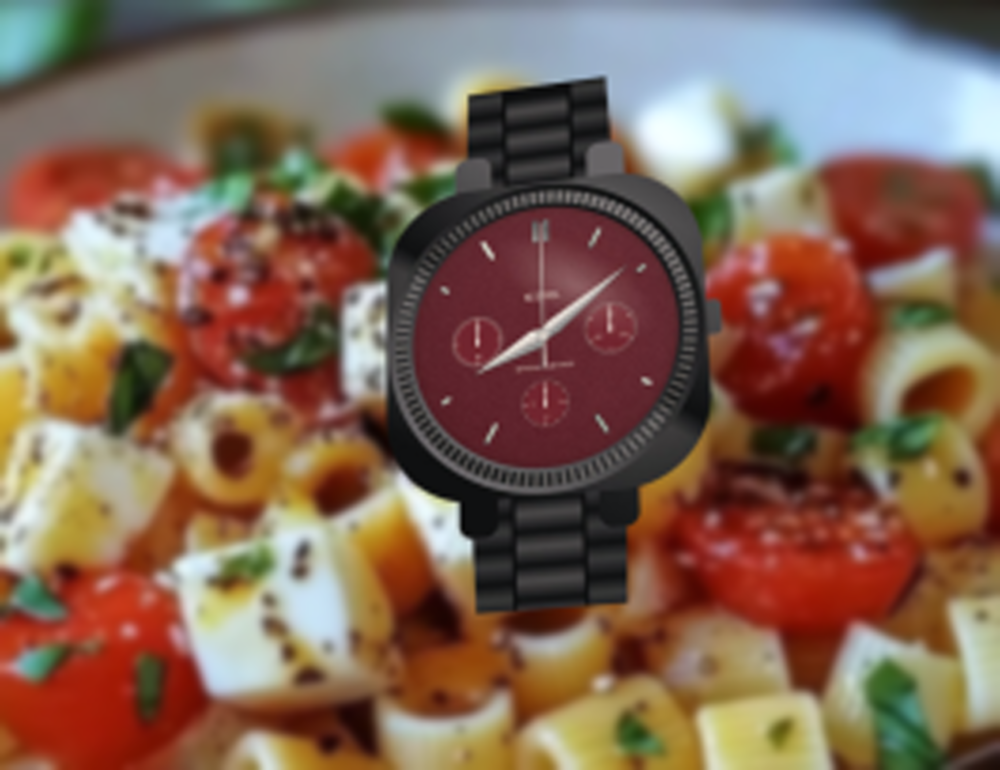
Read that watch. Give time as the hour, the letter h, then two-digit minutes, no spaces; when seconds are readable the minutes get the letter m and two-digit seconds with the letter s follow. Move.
8h09
